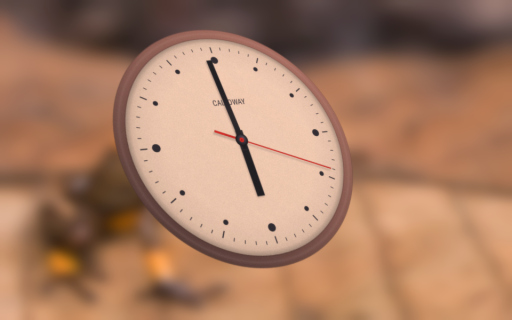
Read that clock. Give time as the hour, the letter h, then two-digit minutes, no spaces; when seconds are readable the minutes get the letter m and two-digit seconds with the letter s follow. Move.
5h59m19s
